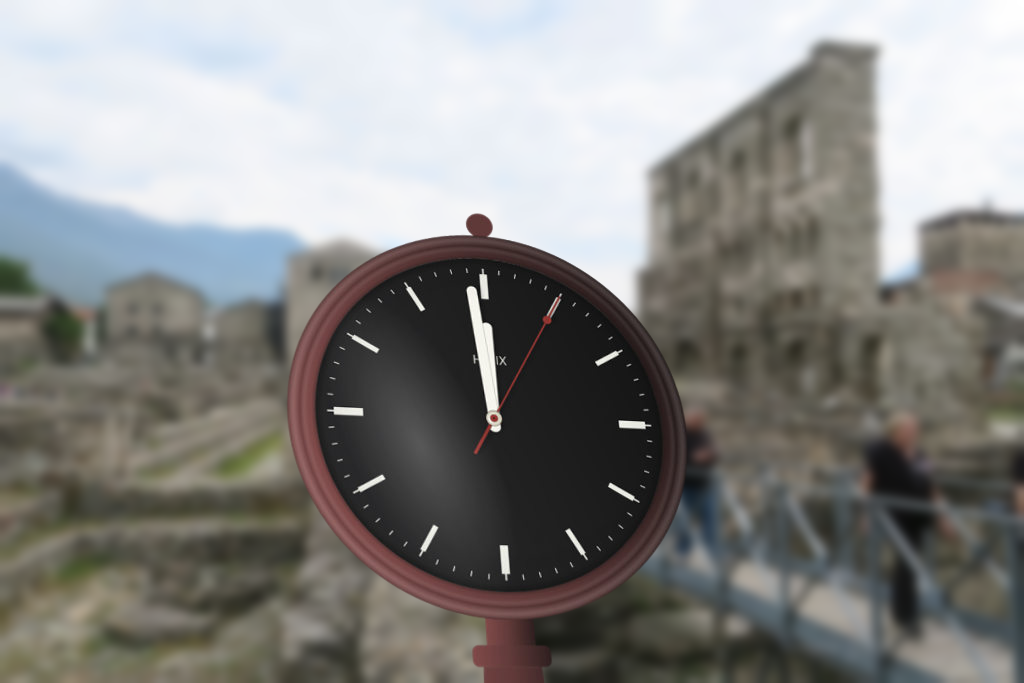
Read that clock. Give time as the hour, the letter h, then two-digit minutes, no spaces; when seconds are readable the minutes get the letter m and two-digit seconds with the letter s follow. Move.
11h59m05s
